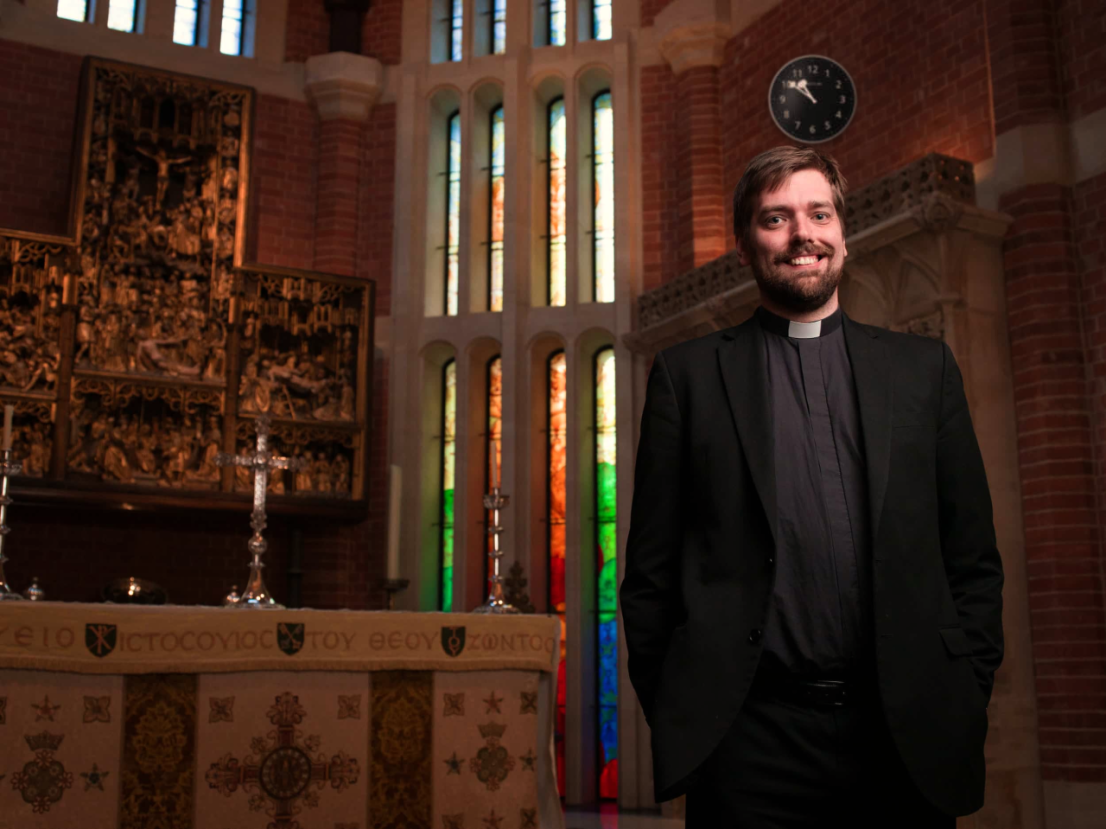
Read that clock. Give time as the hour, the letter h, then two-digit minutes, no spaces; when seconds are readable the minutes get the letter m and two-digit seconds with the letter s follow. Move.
10h51
